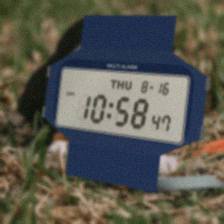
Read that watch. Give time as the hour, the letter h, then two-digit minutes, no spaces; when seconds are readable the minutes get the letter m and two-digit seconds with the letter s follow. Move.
10h58m47s
